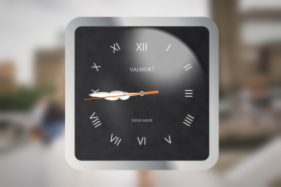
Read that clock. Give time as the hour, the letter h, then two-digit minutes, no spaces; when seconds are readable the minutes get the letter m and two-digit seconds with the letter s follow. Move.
8h44m44s
